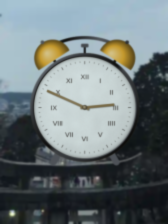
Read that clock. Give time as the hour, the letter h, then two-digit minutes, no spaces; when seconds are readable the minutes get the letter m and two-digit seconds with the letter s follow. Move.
2h49
